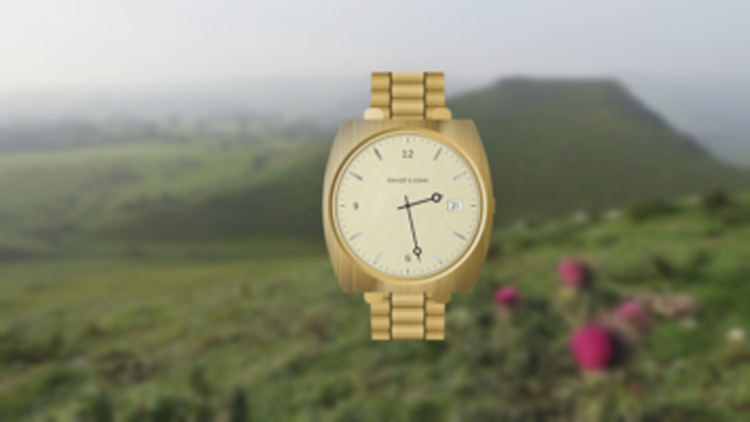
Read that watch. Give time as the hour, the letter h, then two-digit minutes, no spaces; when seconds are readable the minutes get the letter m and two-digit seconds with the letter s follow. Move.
2h28
